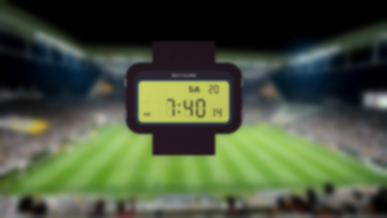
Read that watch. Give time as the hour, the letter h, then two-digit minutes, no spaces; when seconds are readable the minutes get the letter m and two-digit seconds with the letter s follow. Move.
7h40
